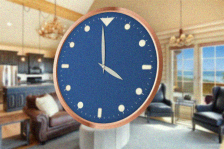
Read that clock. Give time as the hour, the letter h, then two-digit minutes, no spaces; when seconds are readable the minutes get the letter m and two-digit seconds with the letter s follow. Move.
3h59
